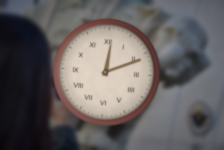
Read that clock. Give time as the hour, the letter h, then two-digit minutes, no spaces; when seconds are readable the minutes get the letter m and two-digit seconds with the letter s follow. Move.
12h11
